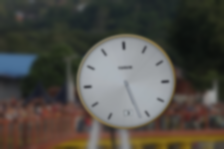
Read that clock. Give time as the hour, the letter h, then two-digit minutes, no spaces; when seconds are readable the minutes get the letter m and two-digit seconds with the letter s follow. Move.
5h27
